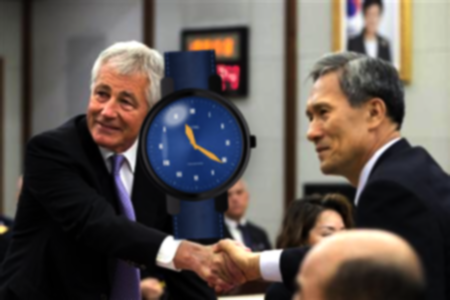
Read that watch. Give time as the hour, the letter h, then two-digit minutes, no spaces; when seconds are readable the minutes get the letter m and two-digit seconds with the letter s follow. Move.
11h21
